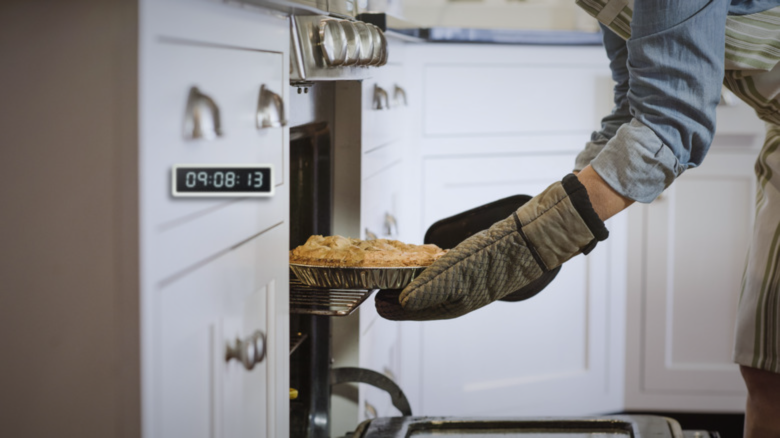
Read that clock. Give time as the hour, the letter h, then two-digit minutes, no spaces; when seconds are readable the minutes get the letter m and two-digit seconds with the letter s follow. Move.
9h08m13s
